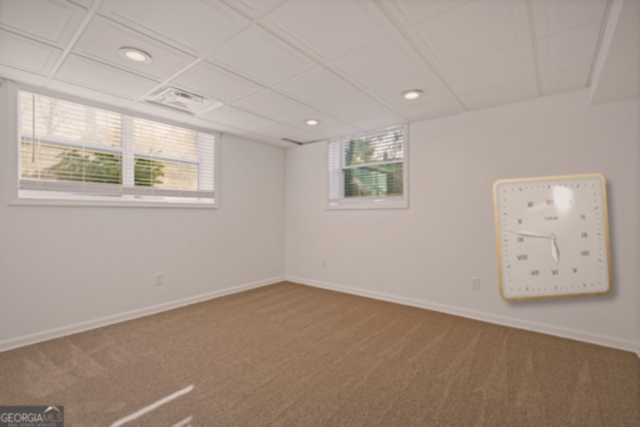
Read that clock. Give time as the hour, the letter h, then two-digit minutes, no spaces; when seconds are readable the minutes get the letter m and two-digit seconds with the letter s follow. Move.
5h47
